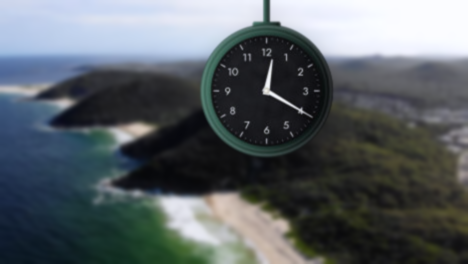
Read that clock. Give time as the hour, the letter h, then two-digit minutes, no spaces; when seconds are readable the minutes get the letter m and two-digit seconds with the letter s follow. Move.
12h20
